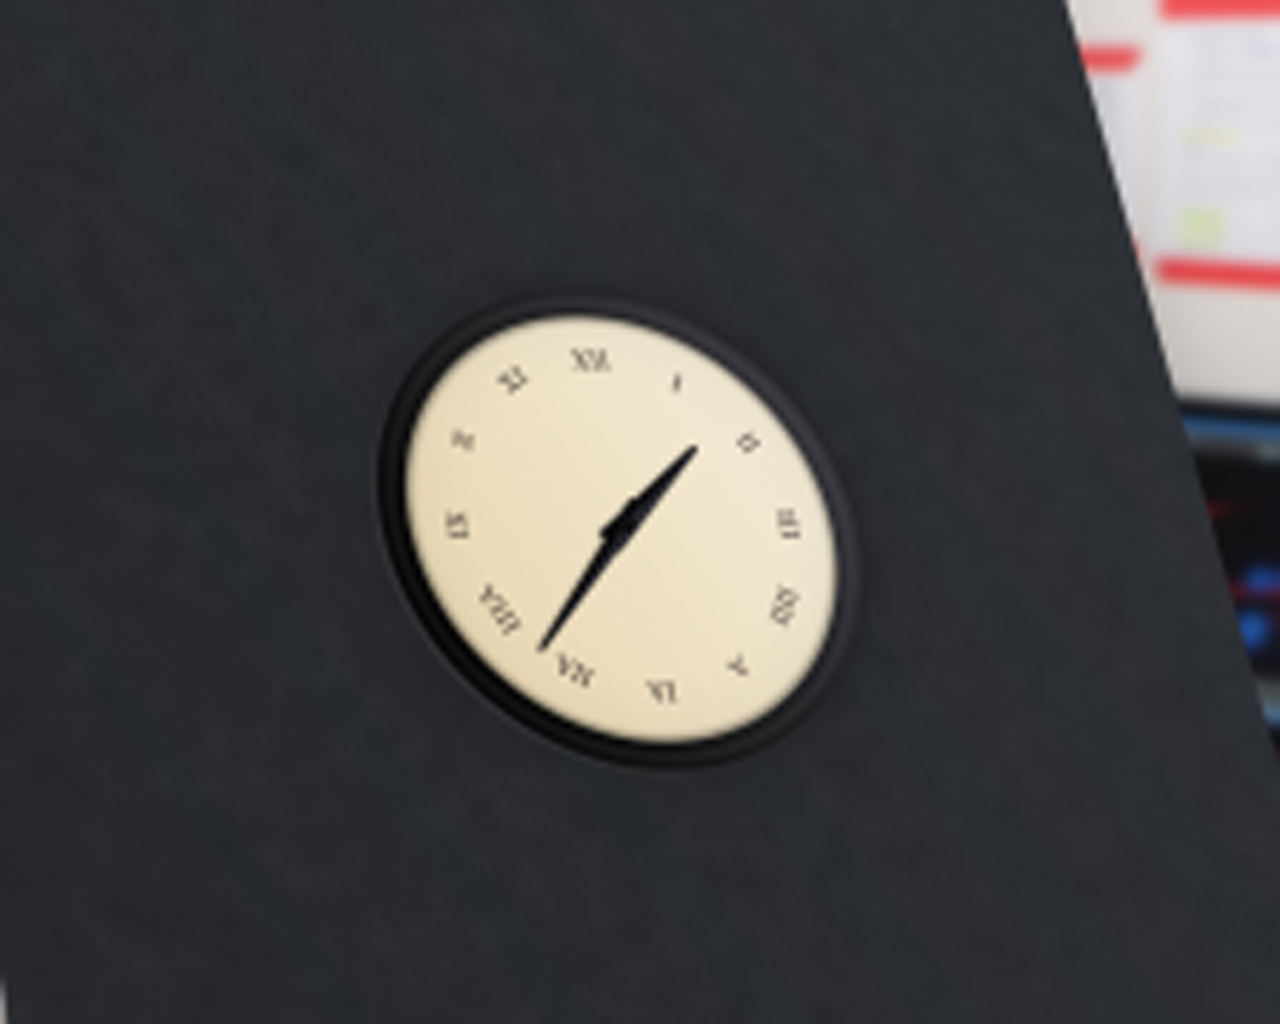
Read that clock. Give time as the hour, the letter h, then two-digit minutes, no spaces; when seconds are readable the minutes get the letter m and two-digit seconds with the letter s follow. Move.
1h37
